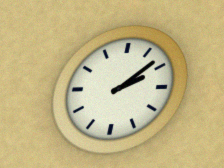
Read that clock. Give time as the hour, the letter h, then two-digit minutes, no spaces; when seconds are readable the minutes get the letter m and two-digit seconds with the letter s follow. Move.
2h08
